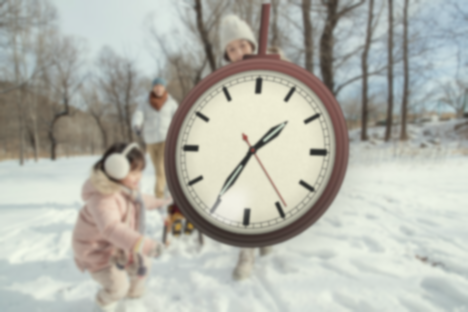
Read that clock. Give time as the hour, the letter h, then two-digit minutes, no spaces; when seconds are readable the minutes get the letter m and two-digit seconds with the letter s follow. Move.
1h35m24s
